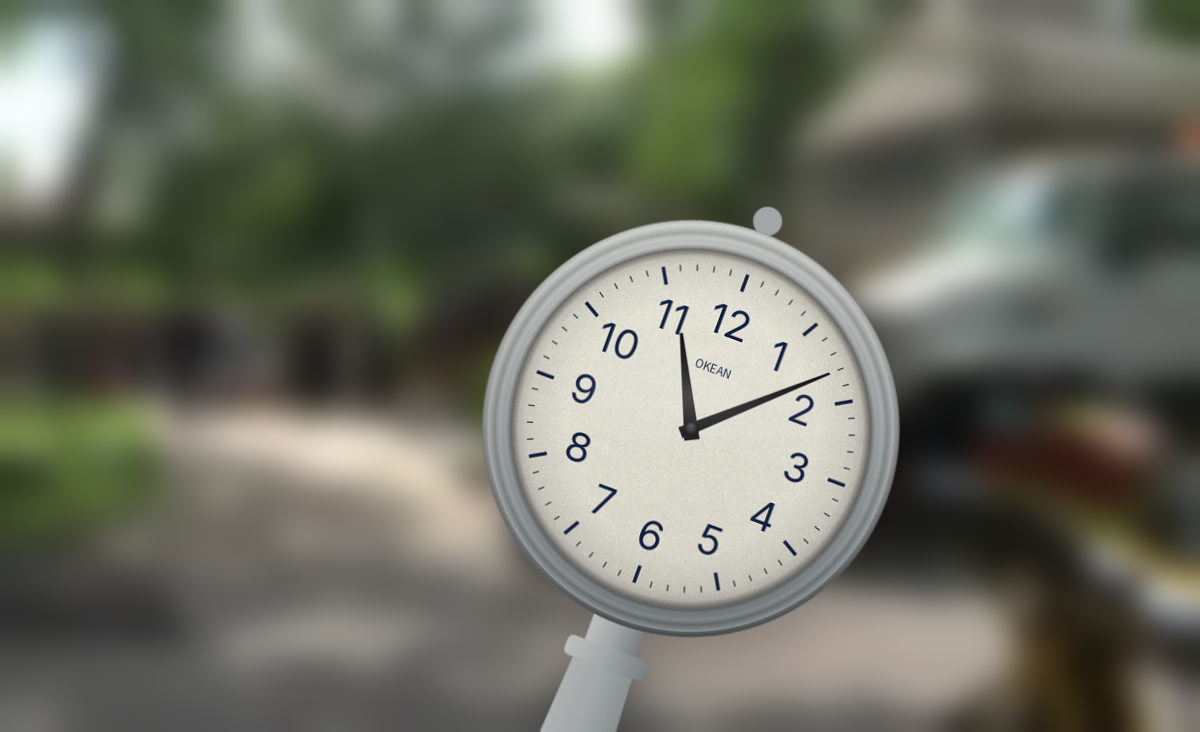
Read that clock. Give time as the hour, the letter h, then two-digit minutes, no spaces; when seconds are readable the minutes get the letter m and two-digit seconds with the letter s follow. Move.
11h08
